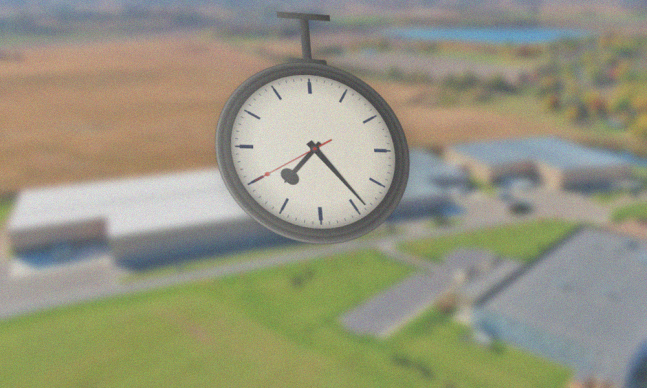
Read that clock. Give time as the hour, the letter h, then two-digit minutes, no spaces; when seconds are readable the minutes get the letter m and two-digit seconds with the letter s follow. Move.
7h23m40s
